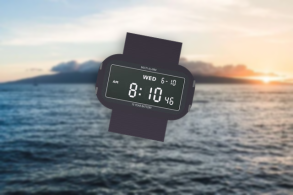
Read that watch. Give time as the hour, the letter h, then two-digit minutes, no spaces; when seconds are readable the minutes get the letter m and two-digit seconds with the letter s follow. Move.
8h10m46s
